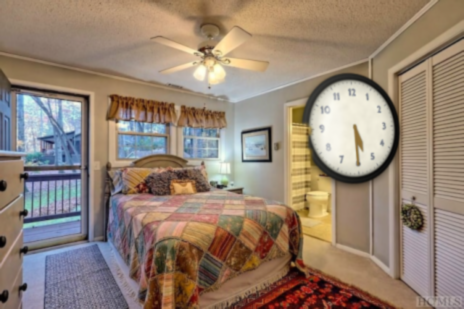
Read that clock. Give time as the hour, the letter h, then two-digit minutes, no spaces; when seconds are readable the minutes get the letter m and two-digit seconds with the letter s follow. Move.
5h30
